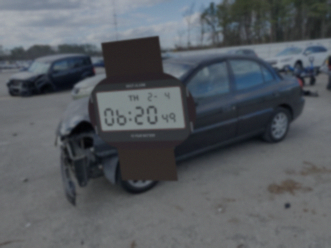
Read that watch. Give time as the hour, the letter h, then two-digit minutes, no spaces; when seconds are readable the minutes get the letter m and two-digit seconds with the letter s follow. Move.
6h20
